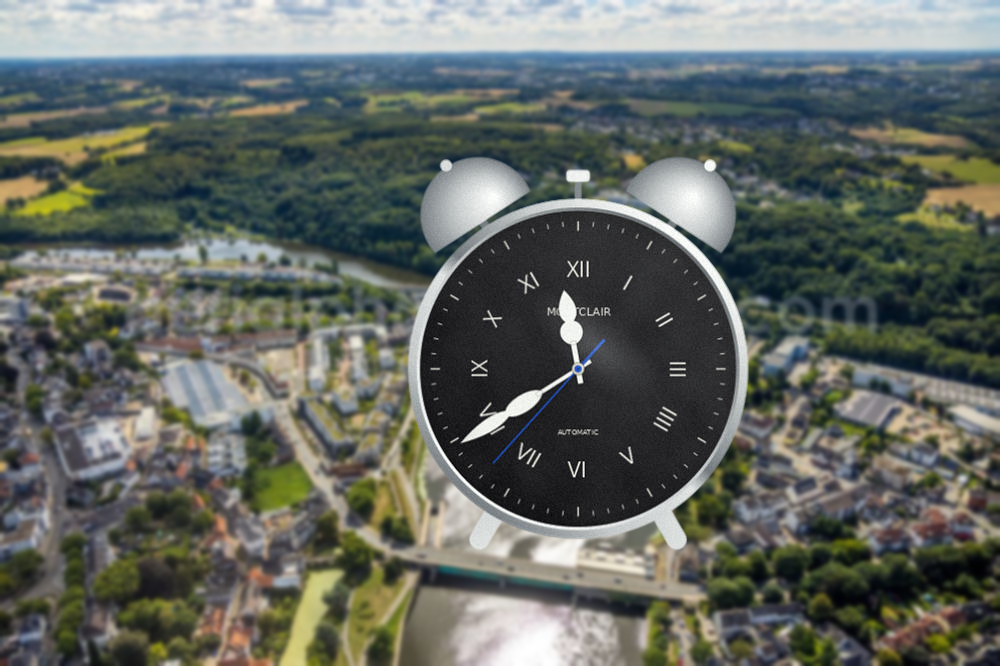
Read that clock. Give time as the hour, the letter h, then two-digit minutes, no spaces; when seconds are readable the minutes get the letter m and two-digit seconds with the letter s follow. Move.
11h39m37s
